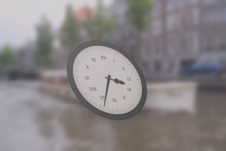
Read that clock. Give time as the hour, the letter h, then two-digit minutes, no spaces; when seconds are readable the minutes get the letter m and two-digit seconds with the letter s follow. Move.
3h34
